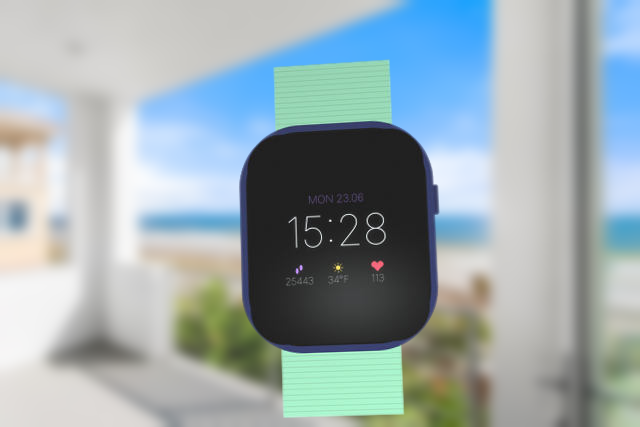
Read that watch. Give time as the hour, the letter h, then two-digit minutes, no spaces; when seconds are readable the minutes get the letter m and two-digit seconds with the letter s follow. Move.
15h28
